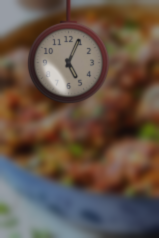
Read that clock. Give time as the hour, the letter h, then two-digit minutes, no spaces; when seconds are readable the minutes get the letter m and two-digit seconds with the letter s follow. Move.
5h04
